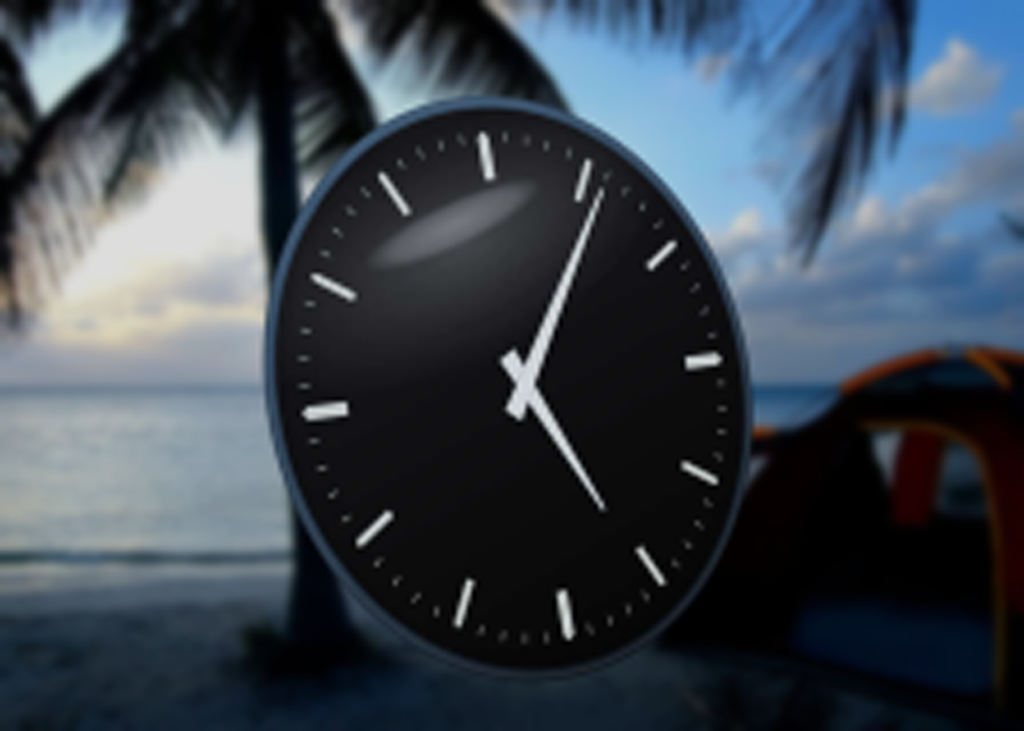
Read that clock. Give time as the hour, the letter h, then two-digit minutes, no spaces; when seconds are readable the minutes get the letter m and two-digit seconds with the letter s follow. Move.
5h06
